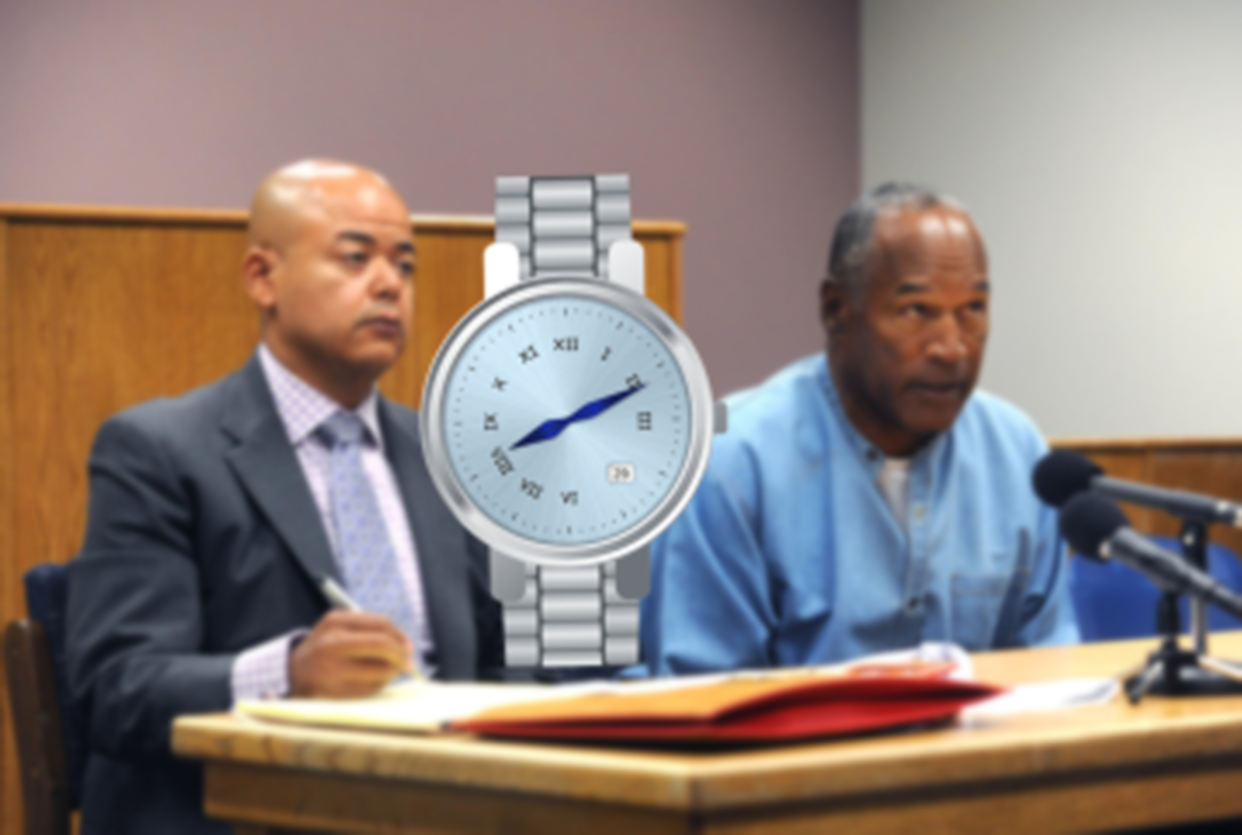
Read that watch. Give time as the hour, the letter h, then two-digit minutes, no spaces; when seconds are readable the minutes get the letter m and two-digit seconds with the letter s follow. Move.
8h11
